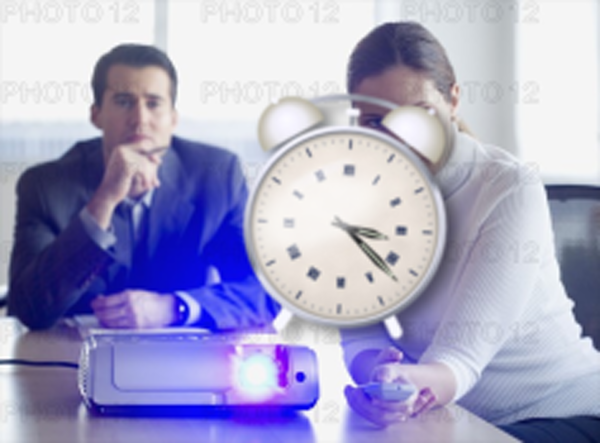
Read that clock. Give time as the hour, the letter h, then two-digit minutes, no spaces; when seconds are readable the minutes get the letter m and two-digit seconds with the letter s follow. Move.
3h22
